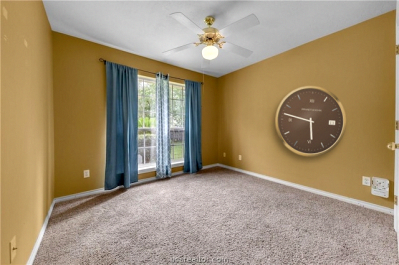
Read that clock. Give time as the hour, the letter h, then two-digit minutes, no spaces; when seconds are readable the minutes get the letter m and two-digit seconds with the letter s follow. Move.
5h47
